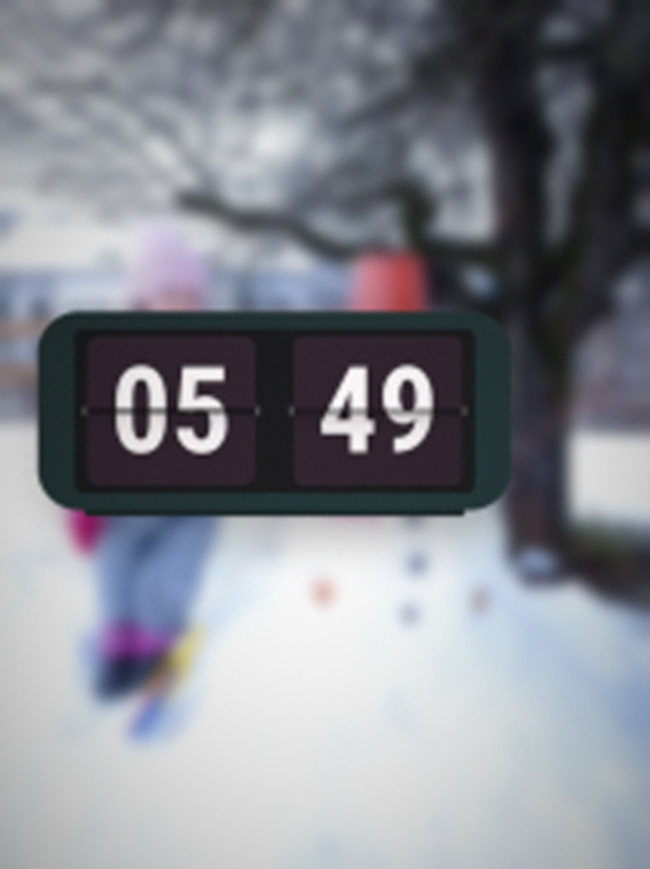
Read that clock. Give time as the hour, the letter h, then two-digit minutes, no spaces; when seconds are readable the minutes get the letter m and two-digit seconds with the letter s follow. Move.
5h49
